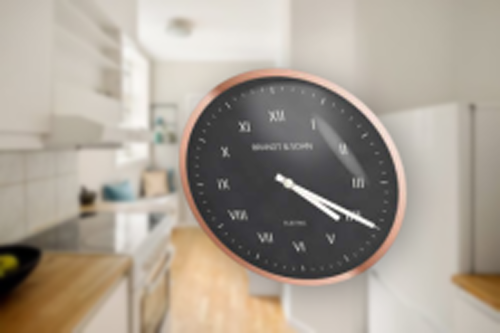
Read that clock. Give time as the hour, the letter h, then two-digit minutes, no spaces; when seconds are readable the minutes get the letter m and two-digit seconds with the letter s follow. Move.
4h20
